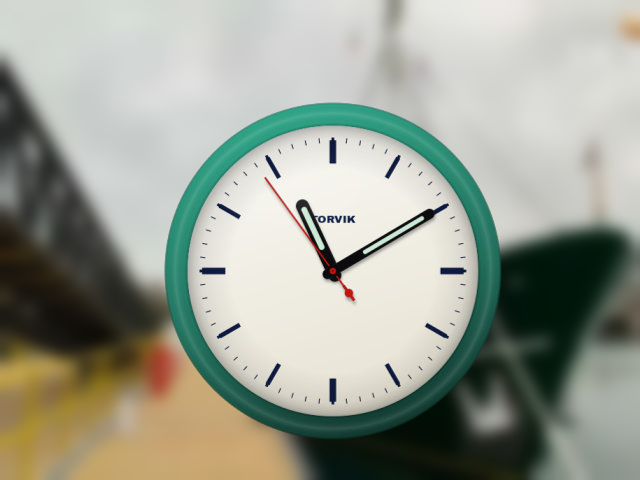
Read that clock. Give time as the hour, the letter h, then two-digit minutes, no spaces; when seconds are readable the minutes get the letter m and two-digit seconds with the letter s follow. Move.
11h09m54s
